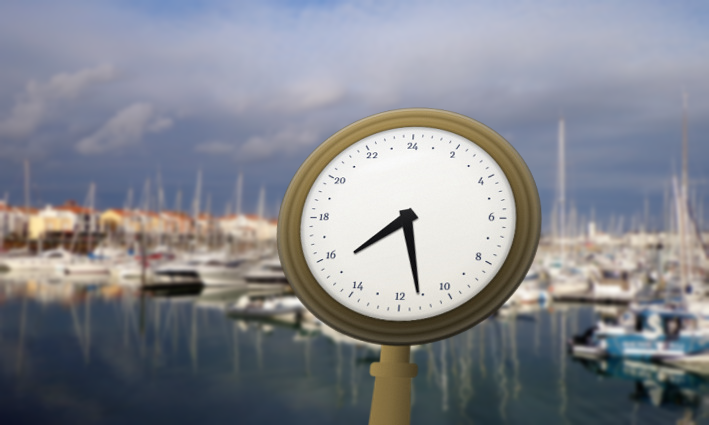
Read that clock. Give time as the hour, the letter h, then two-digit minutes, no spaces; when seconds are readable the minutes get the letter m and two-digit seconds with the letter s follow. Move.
15h28
